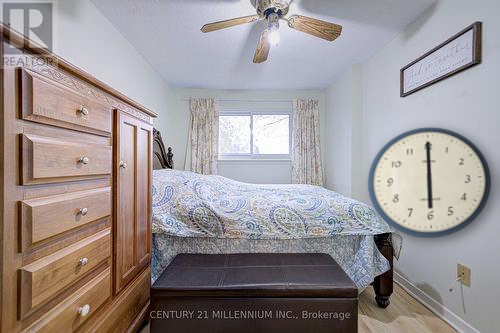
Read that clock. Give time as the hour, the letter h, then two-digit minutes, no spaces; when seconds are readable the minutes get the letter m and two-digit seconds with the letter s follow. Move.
6h00
